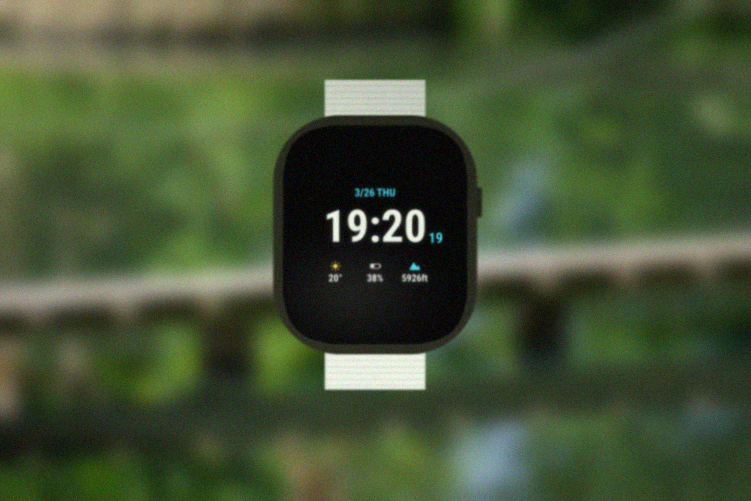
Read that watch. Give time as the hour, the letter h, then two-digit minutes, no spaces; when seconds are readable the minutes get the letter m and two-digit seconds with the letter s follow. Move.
19h20m19s
